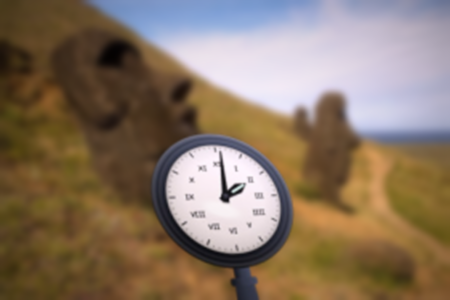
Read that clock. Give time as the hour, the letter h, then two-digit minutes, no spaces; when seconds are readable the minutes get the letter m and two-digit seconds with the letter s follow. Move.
2h01
